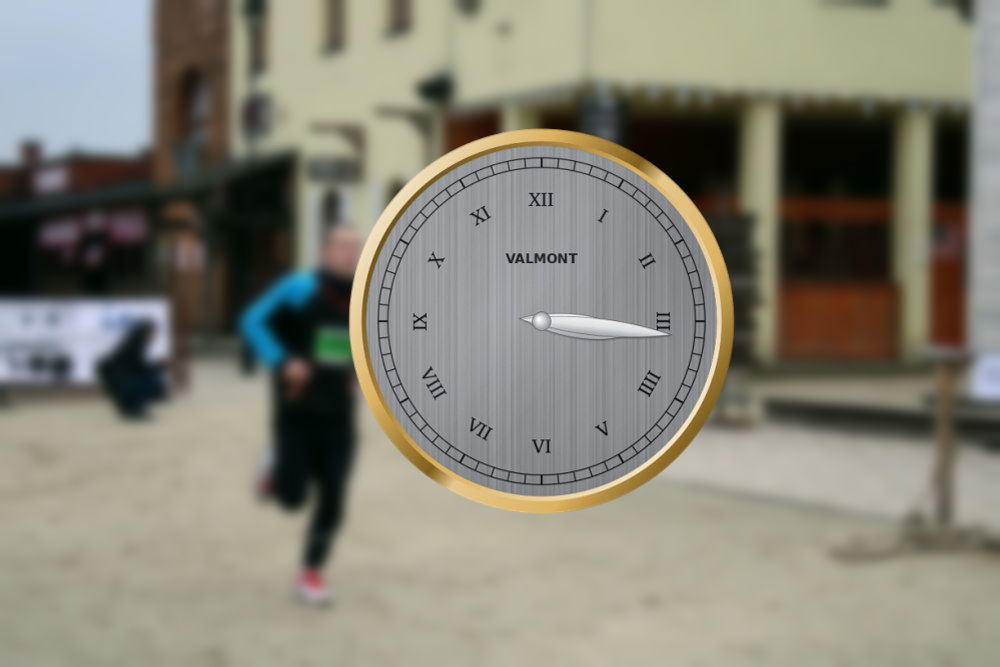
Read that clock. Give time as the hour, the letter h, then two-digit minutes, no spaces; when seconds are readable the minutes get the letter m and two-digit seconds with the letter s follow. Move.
3h16
